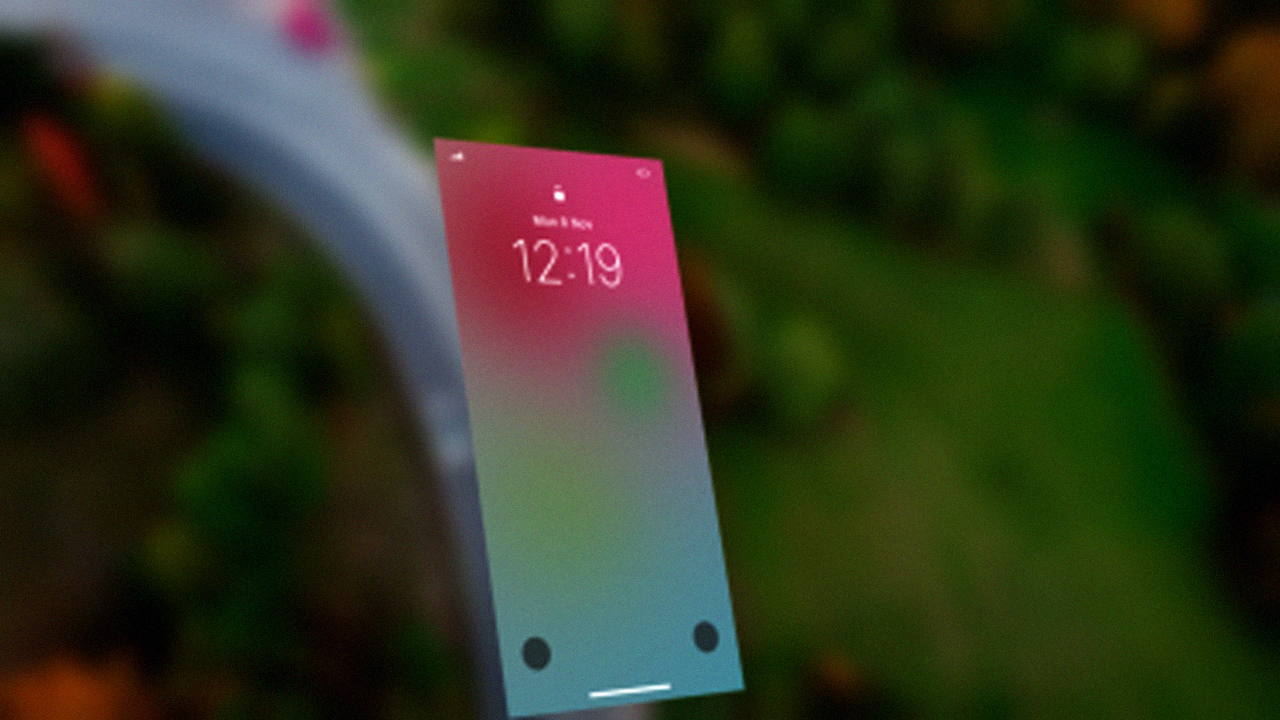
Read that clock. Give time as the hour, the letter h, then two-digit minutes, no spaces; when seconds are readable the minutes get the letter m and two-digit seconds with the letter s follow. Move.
12h19
